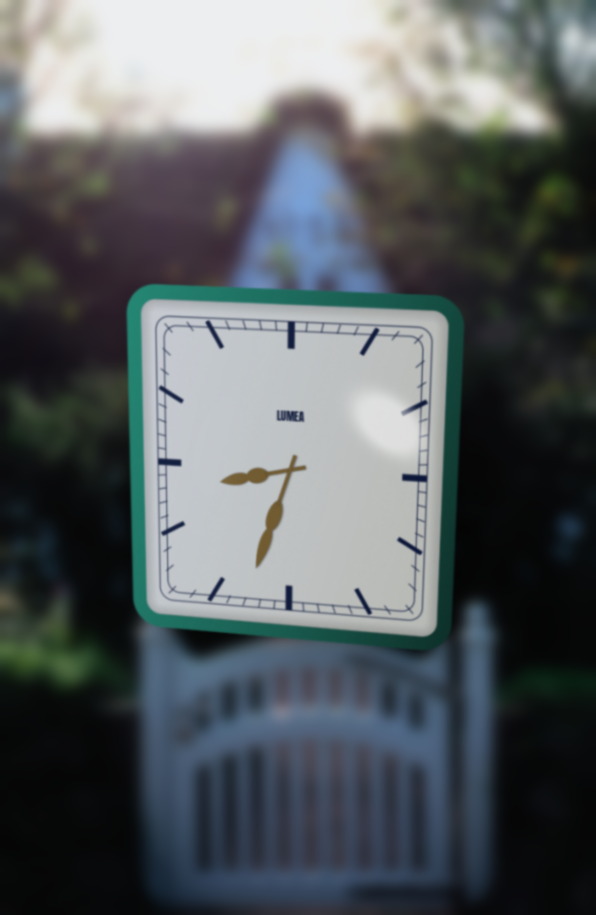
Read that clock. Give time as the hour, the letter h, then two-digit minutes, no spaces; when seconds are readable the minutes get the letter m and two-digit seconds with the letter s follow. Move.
8h33
